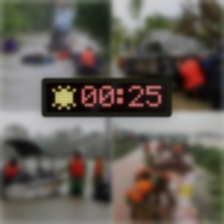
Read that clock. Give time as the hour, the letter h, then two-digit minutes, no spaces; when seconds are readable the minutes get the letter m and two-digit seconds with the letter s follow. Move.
0h25
